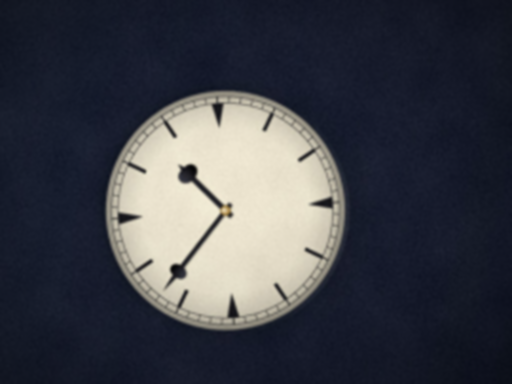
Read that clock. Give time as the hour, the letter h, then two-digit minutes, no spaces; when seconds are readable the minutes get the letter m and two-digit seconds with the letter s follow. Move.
10h37
